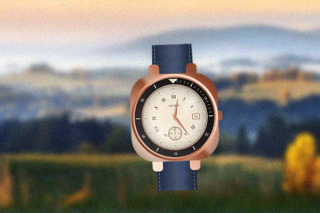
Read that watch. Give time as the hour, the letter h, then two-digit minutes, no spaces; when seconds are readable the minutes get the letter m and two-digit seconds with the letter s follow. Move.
12h24
